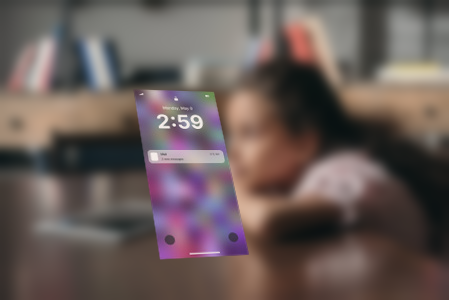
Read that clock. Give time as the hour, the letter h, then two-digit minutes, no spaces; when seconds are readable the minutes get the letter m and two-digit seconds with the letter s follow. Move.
2h59
